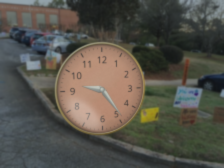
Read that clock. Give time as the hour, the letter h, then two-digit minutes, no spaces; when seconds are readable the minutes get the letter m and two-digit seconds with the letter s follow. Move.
9h24
